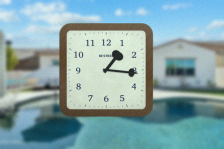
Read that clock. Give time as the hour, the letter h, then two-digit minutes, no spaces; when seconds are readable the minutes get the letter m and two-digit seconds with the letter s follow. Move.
1h16
